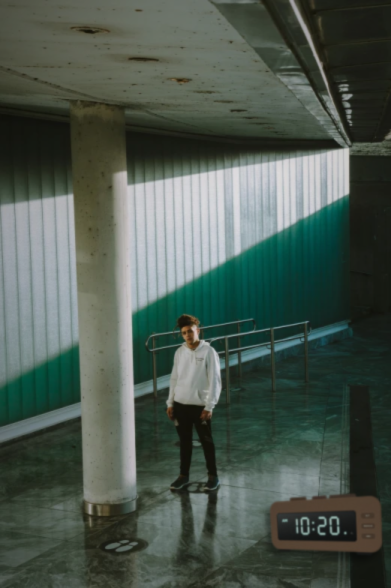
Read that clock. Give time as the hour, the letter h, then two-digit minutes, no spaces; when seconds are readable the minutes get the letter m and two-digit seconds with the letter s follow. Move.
10h20
